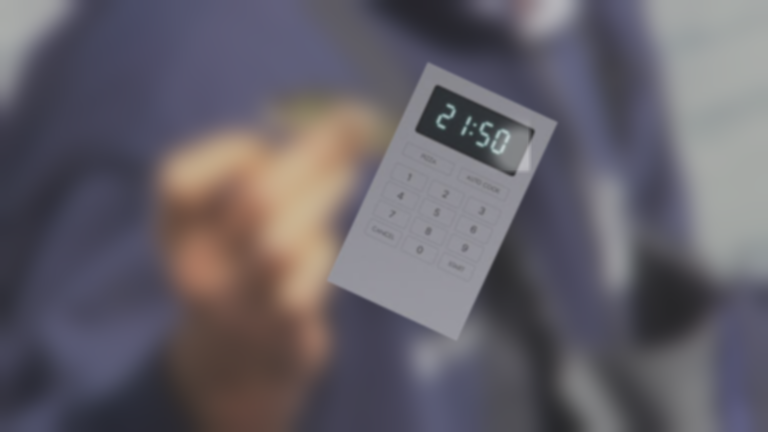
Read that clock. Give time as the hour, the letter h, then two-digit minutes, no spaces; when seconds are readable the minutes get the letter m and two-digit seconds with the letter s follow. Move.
21h50
